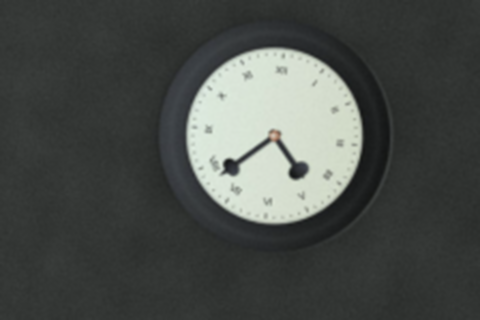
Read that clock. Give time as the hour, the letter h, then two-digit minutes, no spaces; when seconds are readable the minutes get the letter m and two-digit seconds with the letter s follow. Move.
4h38
